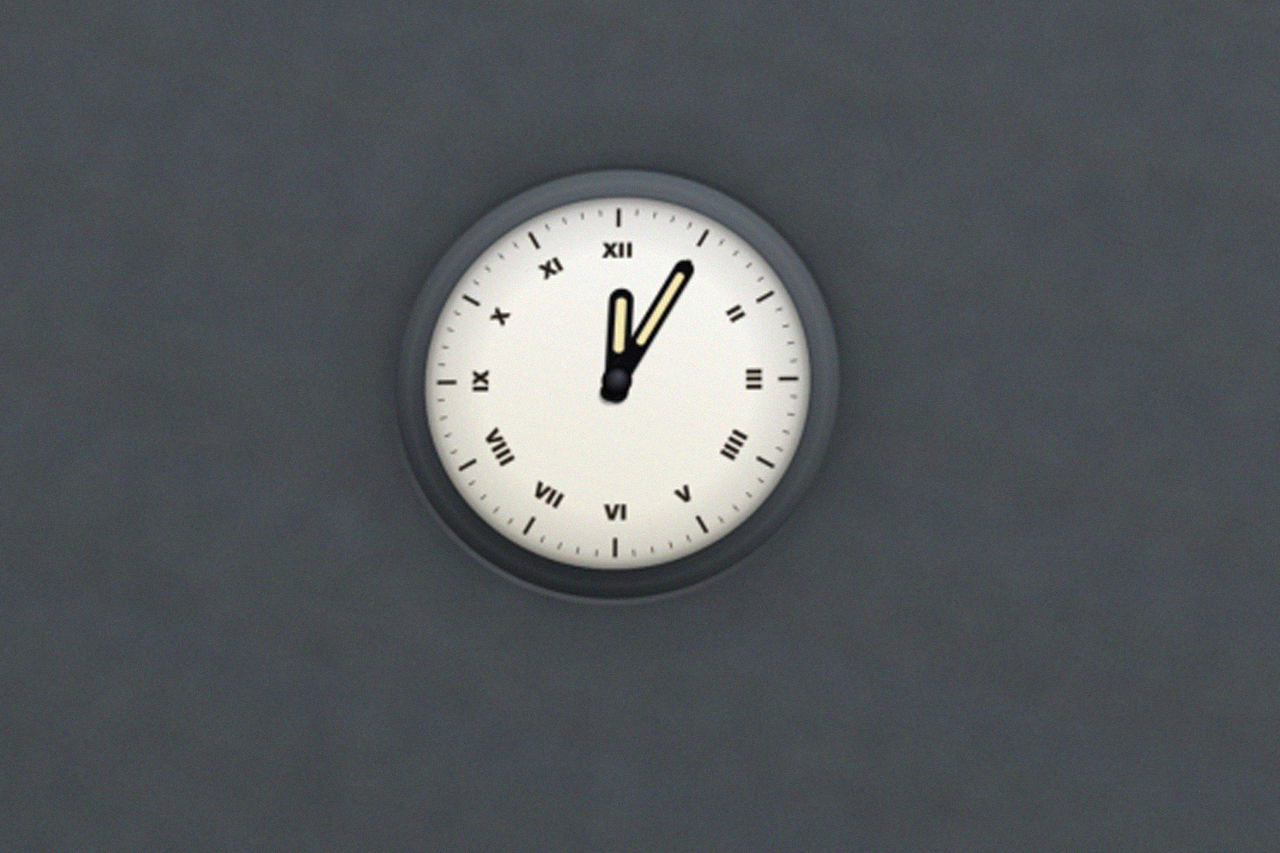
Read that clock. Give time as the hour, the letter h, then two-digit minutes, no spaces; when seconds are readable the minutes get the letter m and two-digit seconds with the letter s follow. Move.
12h05
